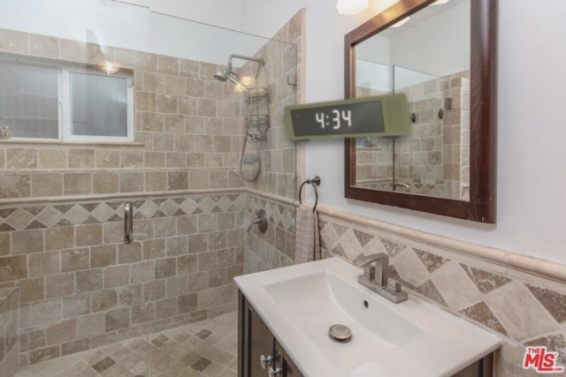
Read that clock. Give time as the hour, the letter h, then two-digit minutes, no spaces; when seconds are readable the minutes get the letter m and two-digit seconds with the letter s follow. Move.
4h34
